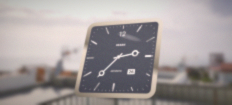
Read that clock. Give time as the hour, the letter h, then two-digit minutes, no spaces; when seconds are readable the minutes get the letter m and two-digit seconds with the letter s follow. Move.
2h37
